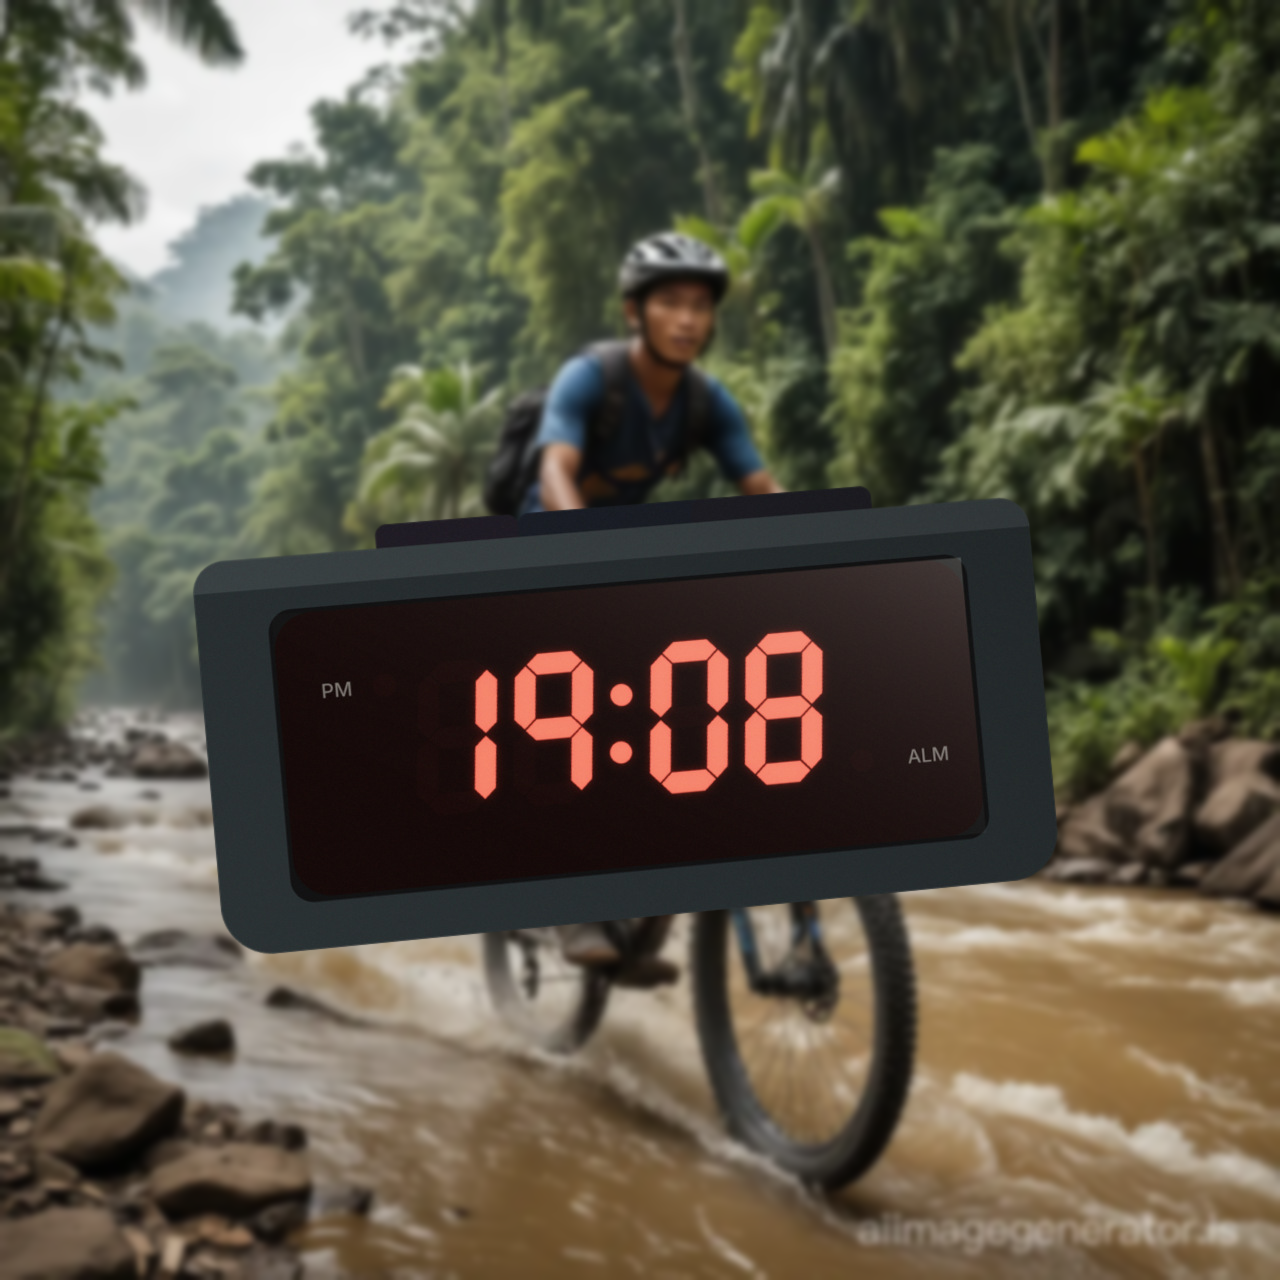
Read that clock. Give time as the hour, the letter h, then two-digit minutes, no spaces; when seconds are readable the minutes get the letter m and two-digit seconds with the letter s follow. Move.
19h08
